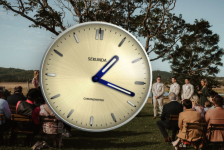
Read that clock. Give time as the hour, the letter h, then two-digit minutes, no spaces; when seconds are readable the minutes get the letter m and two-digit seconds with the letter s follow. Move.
1h18
